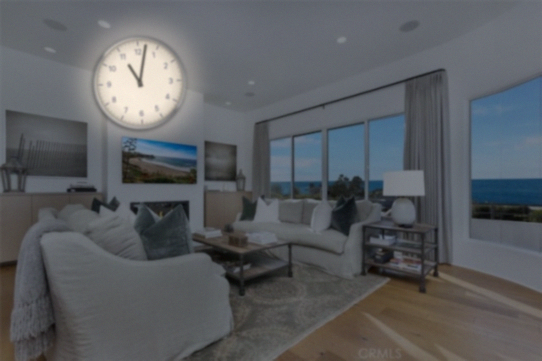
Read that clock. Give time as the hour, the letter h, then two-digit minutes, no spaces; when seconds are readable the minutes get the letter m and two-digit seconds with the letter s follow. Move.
11h02
